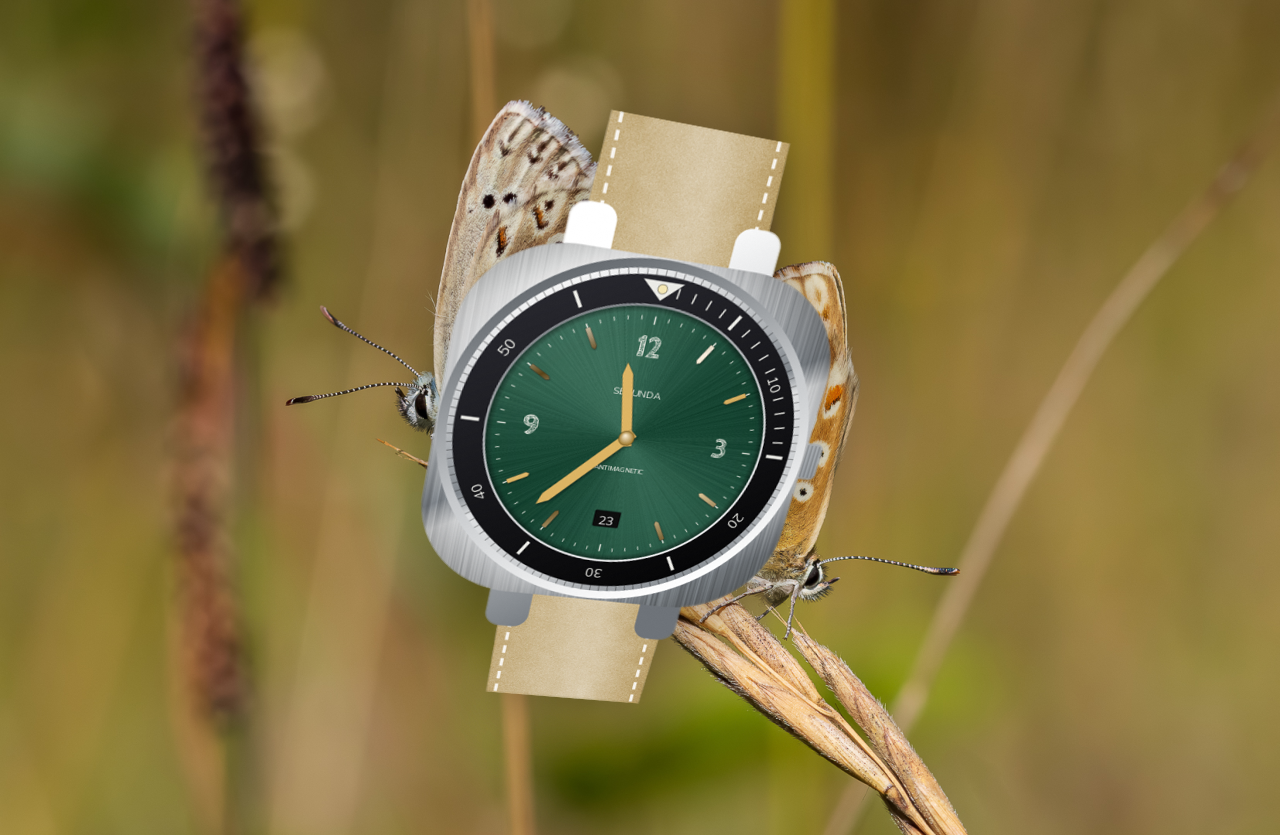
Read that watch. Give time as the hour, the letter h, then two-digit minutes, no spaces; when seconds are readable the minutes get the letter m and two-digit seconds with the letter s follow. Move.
11h37
